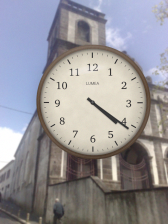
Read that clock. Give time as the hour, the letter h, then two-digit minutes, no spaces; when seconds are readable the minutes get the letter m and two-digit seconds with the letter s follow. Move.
4h21
